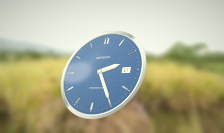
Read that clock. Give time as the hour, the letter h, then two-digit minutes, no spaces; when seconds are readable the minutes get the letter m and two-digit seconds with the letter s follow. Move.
2h25
